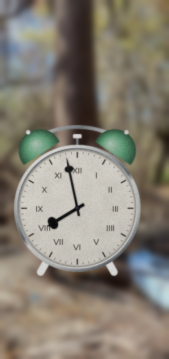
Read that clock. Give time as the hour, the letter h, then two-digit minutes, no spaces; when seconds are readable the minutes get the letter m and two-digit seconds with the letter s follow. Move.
7h58
